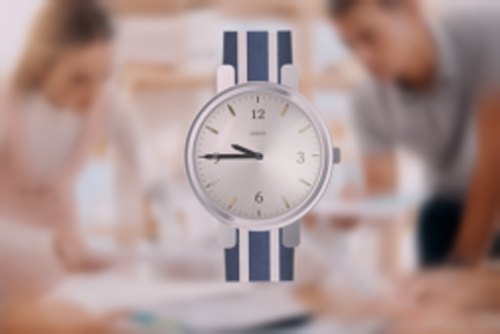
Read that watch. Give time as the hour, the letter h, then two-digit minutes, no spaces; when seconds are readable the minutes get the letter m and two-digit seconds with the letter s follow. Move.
9h45
